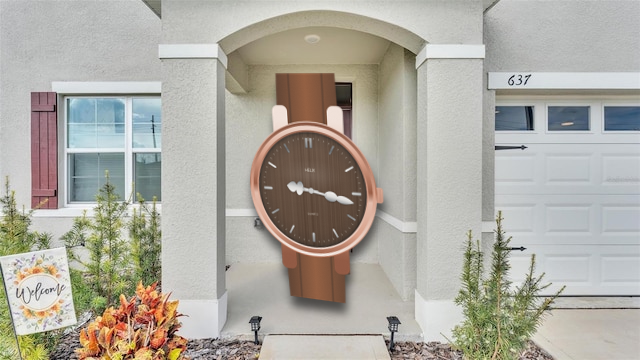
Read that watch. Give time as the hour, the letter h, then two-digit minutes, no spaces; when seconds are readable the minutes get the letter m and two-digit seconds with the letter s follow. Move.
9h17
